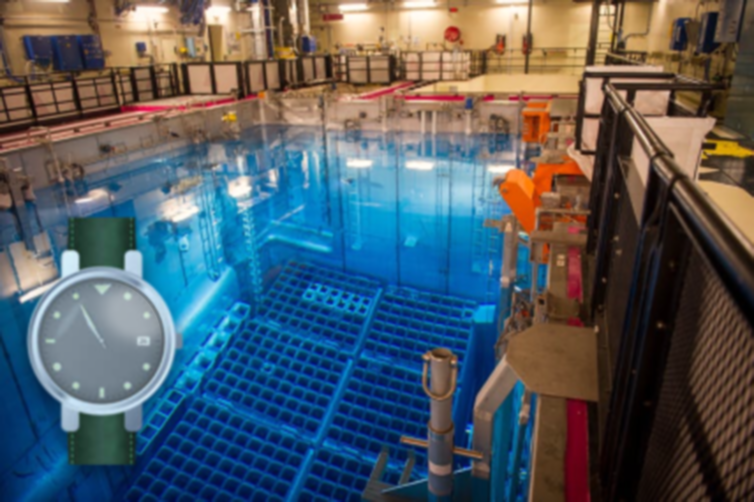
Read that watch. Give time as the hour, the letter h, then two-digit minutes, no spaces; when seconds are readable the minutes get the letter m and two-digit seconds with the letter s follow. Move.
10h55
